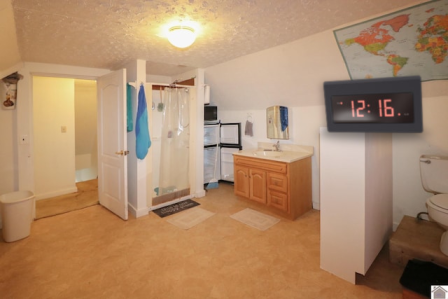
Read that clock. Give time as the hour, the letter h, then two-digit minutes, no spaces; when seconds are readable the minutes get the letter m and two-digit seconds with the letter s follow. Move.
12h16
